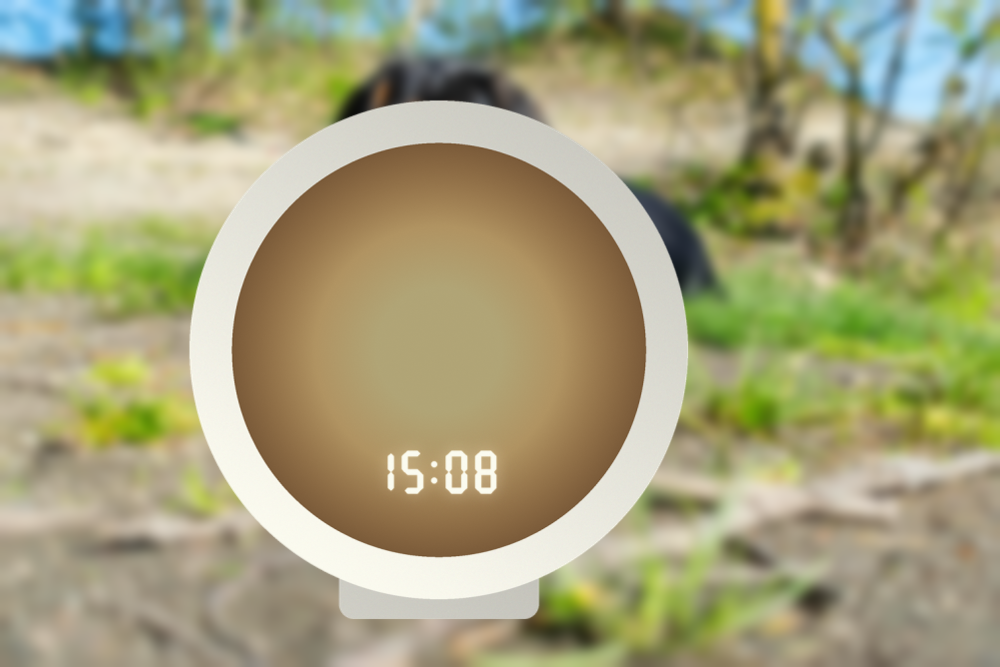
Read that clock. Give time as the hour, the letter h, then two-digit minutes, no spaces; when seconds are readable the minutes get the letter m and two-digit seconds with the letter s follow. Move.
15h08
